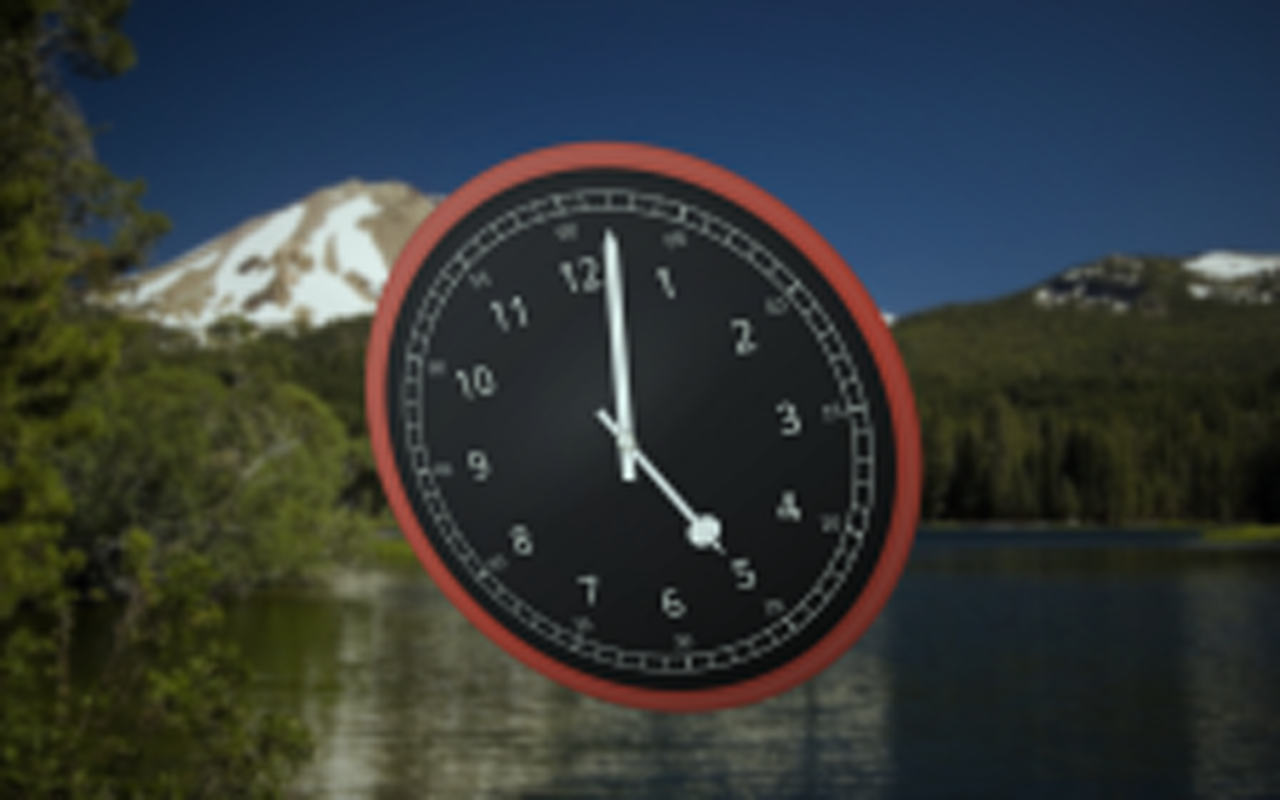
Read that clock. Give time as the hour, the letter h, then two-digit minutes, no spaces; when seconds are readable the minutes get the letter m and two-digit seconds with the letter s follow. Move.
5h02
